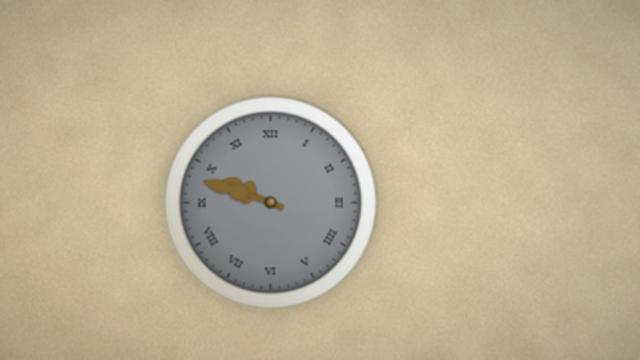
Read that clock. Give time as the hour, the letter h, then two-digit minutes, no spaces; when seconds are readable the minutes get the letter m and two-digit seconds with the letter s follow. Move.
9h48
